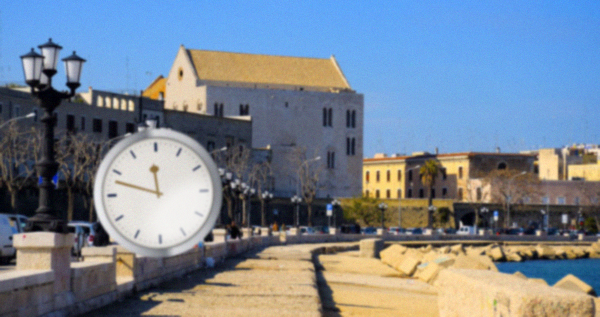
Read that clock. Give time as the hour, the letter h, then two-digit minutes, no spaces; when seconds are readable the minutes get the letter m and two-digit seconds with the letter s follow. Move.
11h48
